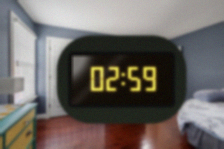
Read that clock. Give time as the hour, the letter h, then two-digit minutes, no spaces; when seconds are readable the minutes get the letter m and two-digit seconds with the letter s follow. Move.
2h59
